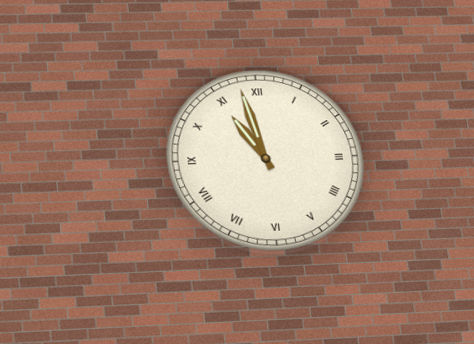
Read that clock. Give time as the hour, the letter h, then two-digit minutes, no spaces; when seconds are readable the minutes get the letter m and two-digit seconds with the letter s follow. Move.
10h58
